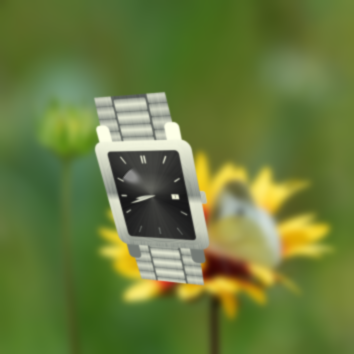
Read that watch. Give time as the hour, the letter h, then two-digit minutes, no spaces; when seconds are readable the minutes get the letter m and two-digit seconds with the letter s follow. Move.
8h42
